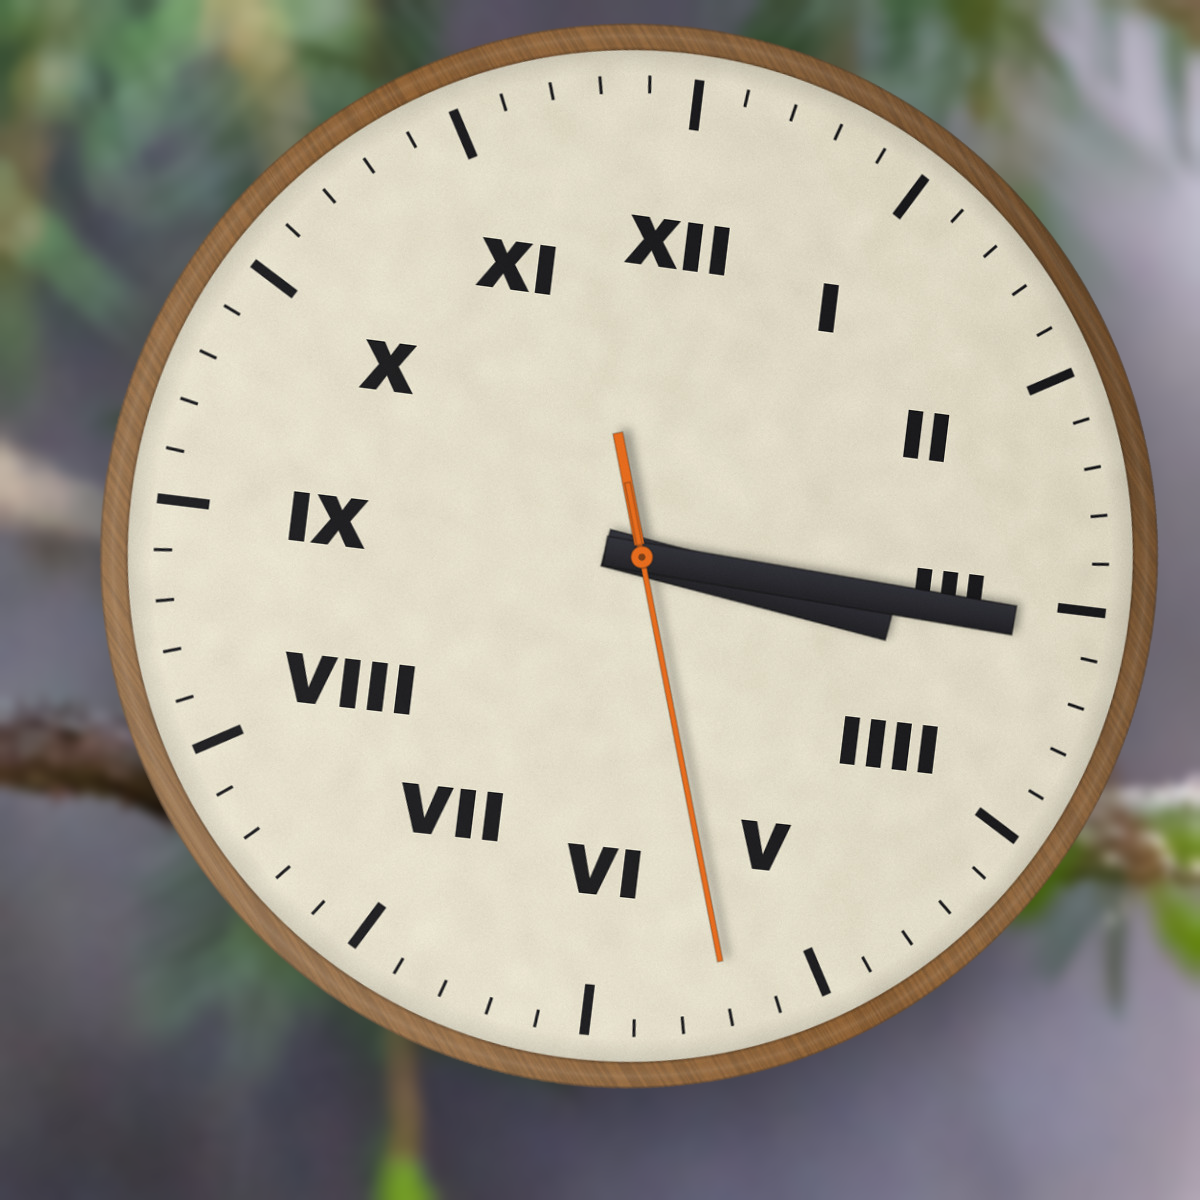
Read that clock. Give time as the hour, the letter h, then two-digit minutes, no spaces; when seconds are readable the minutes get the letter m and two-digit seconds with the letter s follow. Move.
3h15m27s
